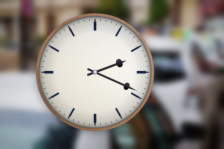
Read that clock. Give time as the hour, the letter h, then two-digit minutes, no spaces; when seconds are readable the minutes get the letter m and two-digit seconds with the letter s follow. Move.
2h19
